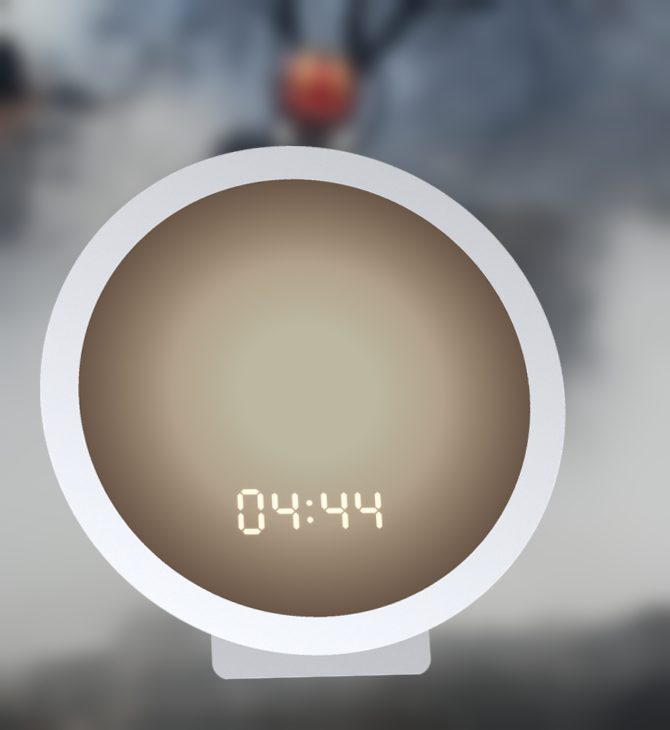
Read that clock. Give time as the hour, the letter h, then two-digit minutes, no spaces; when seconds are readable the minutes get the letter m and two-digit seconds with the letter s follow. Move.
4h44
